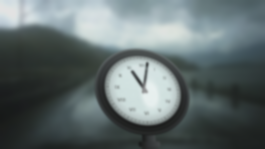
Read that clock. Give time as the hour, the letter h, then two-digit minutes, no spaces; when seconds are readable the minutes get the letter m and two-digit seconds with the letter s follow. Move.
11h02
